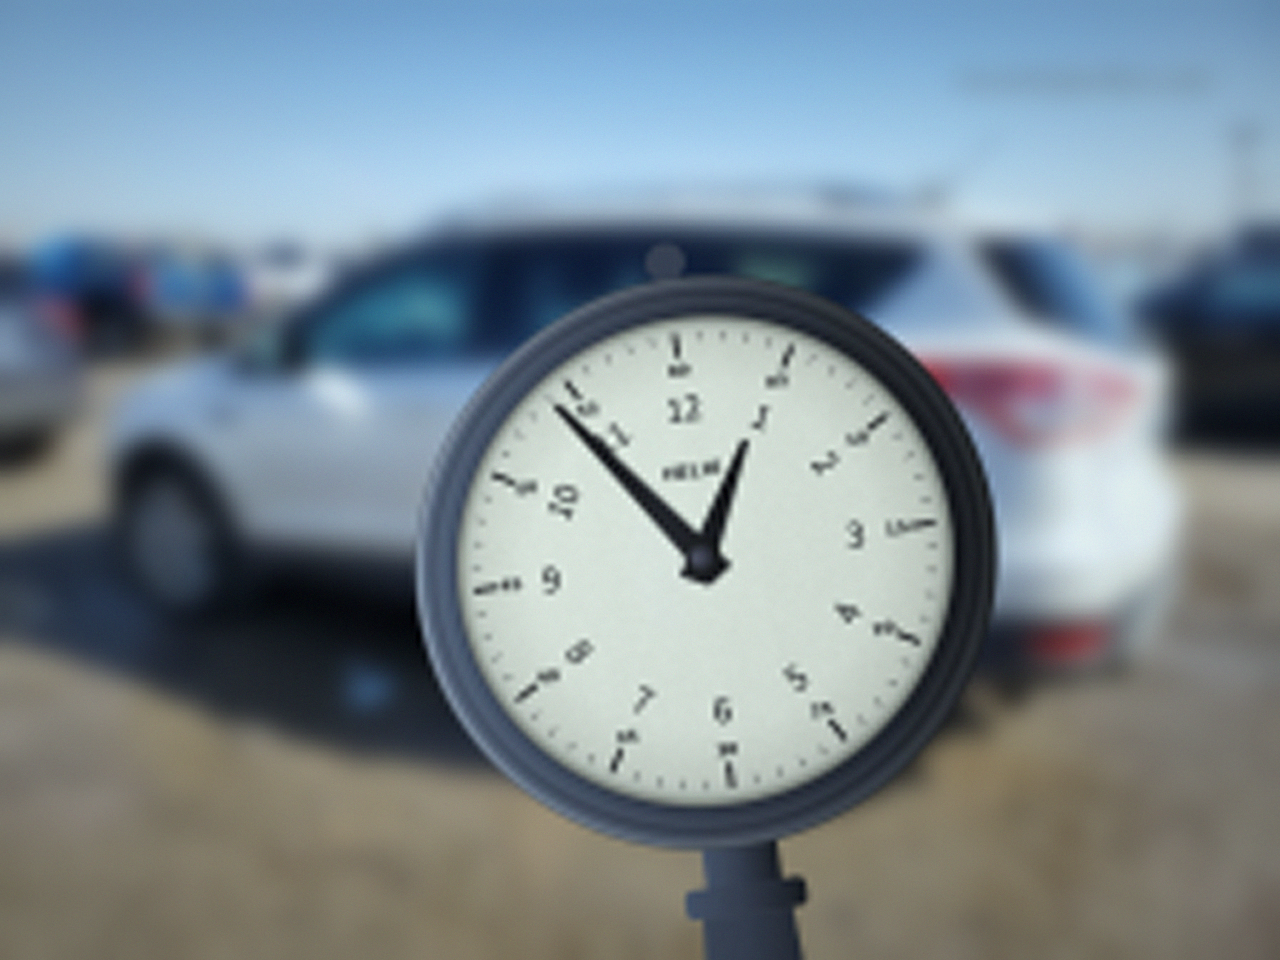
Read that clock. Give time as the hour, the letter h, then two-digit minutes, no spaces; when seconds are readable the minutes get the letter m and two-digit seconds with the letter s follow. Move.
12h54
